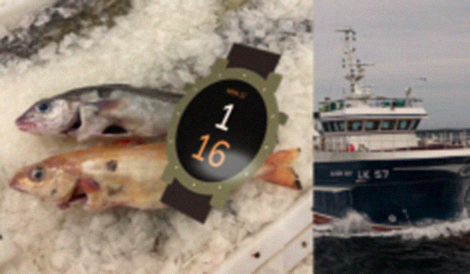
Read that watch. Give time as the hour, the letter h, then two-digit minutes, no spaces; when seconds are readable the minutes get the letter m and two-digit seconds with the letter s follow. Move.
1h16
